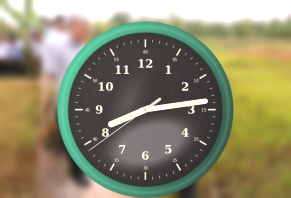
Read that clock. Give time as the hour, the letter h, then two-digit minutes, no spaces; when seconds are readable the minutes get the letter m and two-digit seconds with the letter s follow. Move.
8h13m39s
